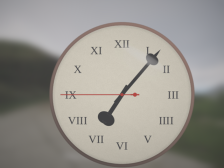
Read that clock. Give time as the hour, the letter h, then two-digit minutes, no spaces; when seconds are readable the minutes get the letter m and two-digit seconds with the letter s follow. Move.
7h06m45s
